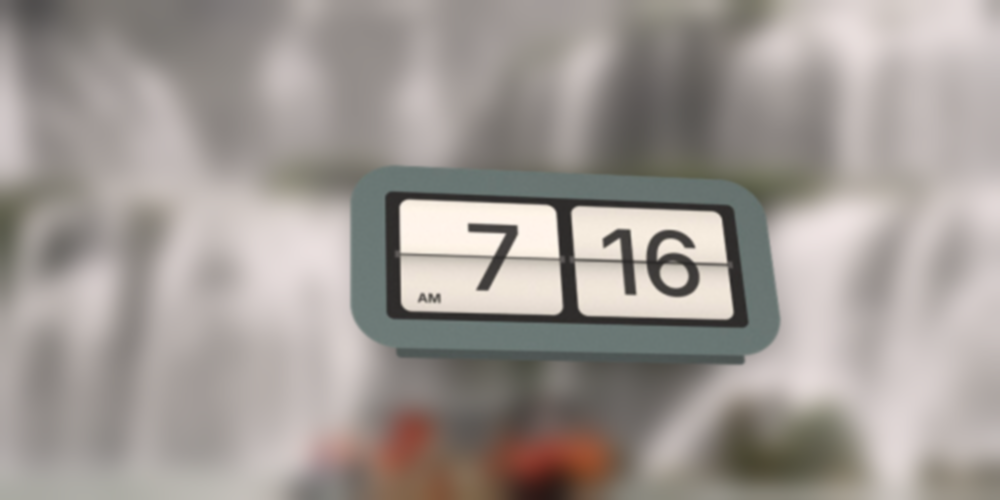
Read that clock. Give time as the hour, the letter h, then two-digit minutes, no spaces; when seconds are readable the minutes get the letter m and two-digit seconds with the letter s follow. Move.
7h16
